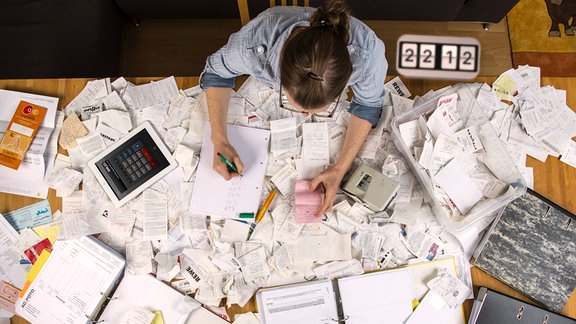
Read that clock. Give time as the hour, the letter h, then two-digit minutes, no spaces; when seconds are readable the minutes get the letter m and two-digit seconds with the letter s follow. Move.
22h12
